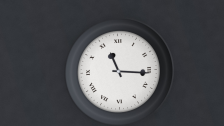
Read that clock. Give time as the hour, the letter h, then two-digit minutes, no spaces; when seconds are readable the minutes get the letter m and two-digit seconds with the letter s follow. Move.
11h16
